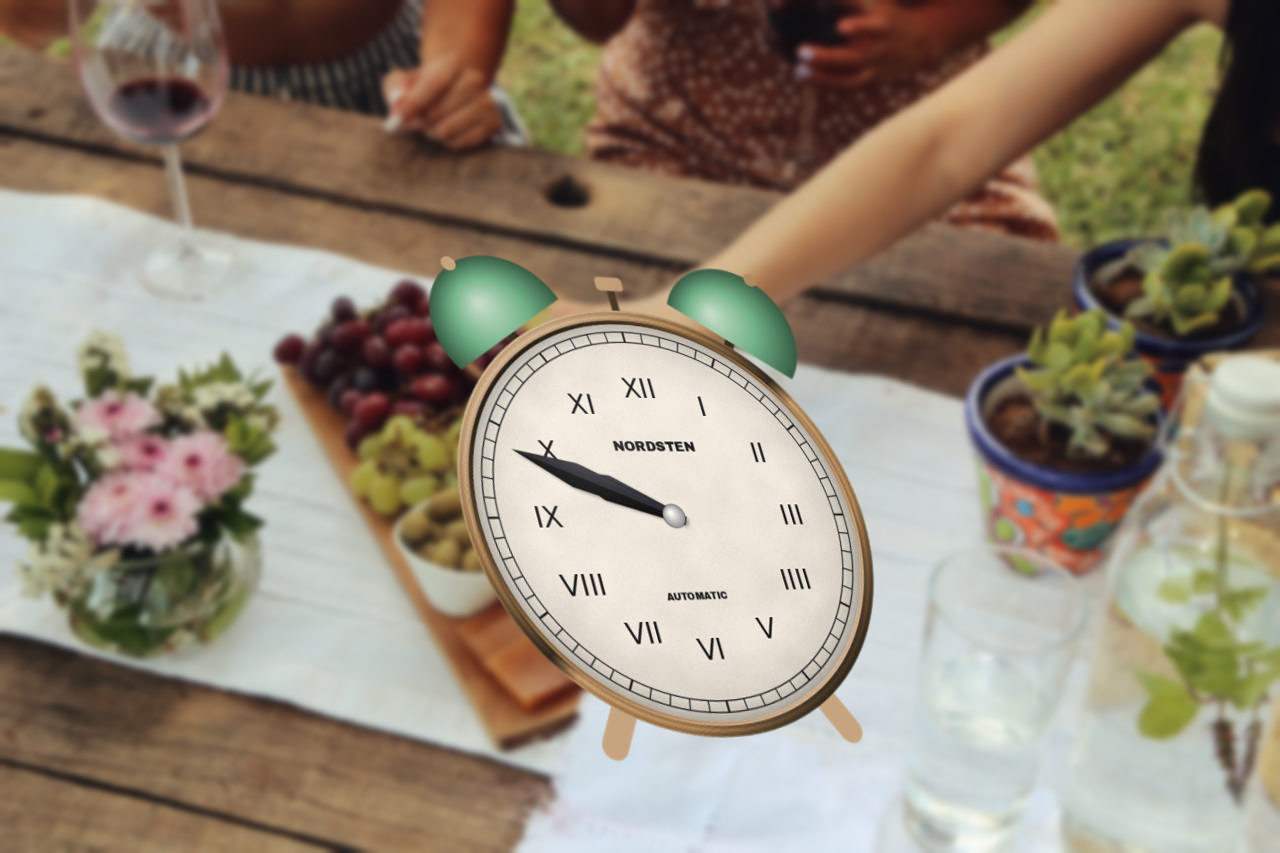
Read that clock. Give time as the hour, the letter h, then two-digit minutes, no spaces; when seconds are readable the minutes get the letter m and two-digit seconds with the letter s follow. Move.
9h49
